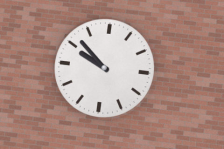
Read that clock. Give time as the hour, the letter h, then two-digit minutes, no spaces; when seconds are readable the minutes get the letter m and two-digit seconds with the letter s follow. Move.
9h52
